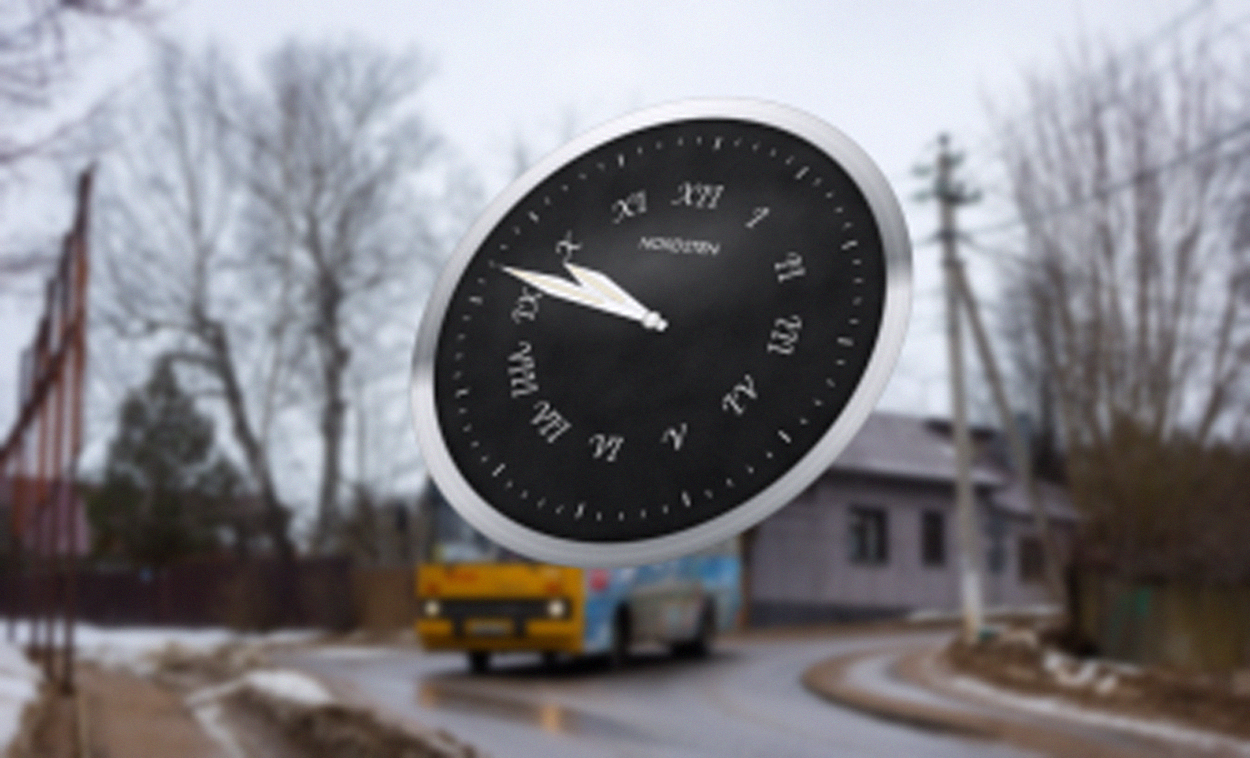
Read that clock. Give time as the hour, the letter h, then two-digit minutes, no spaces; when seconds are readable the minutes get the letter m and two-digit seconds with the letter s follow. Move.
9h47
